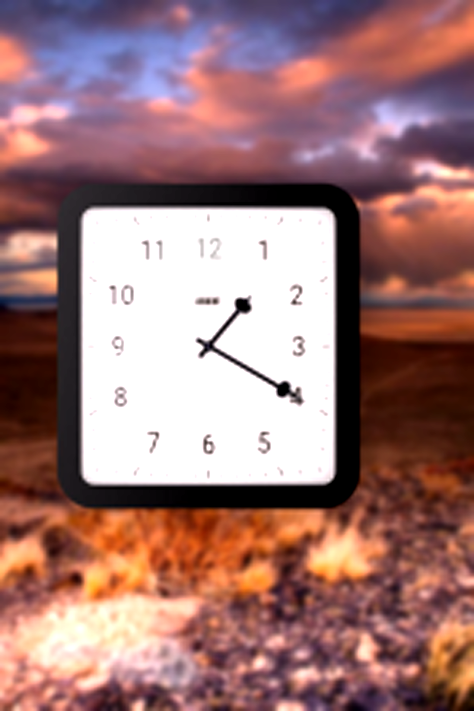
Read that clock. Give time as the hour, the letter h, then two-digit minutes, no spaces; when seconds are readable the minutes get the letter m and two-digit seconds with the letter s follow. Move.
1h20
